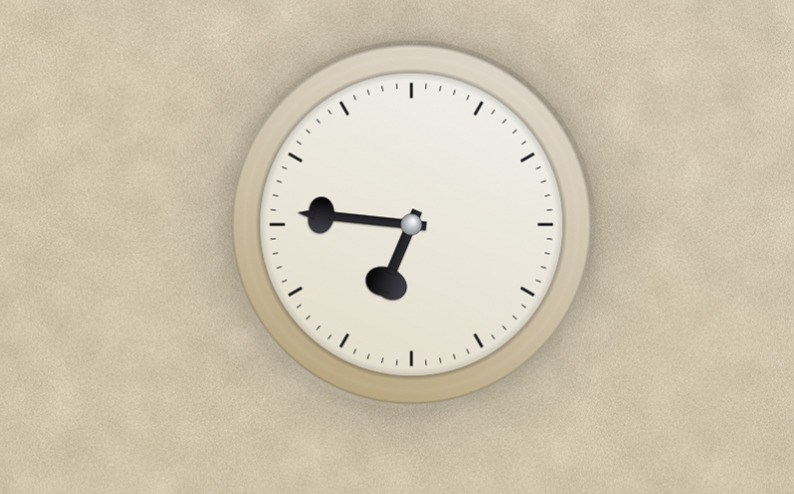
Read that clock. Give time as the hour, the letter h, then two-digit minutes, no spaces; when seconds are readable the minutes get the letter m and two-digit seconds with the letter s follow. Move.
6h46
